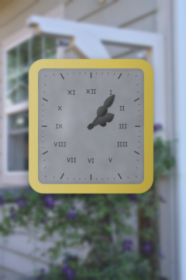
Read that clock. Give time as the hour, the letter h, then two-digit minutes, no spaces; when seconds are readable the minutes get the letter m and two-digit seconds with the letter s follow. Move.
2h06
